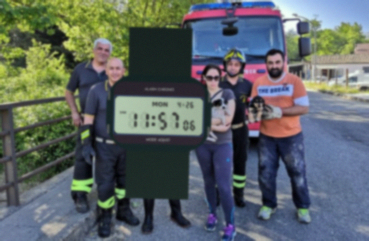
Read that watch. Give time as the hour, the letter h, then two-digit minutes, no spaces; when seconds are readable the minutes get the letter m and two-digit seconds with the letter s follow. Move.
11h57
